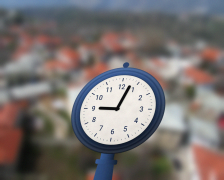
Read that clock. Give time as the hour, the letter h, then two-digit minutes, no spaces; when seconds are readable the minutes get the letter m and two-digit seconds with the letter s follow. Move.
9h03
